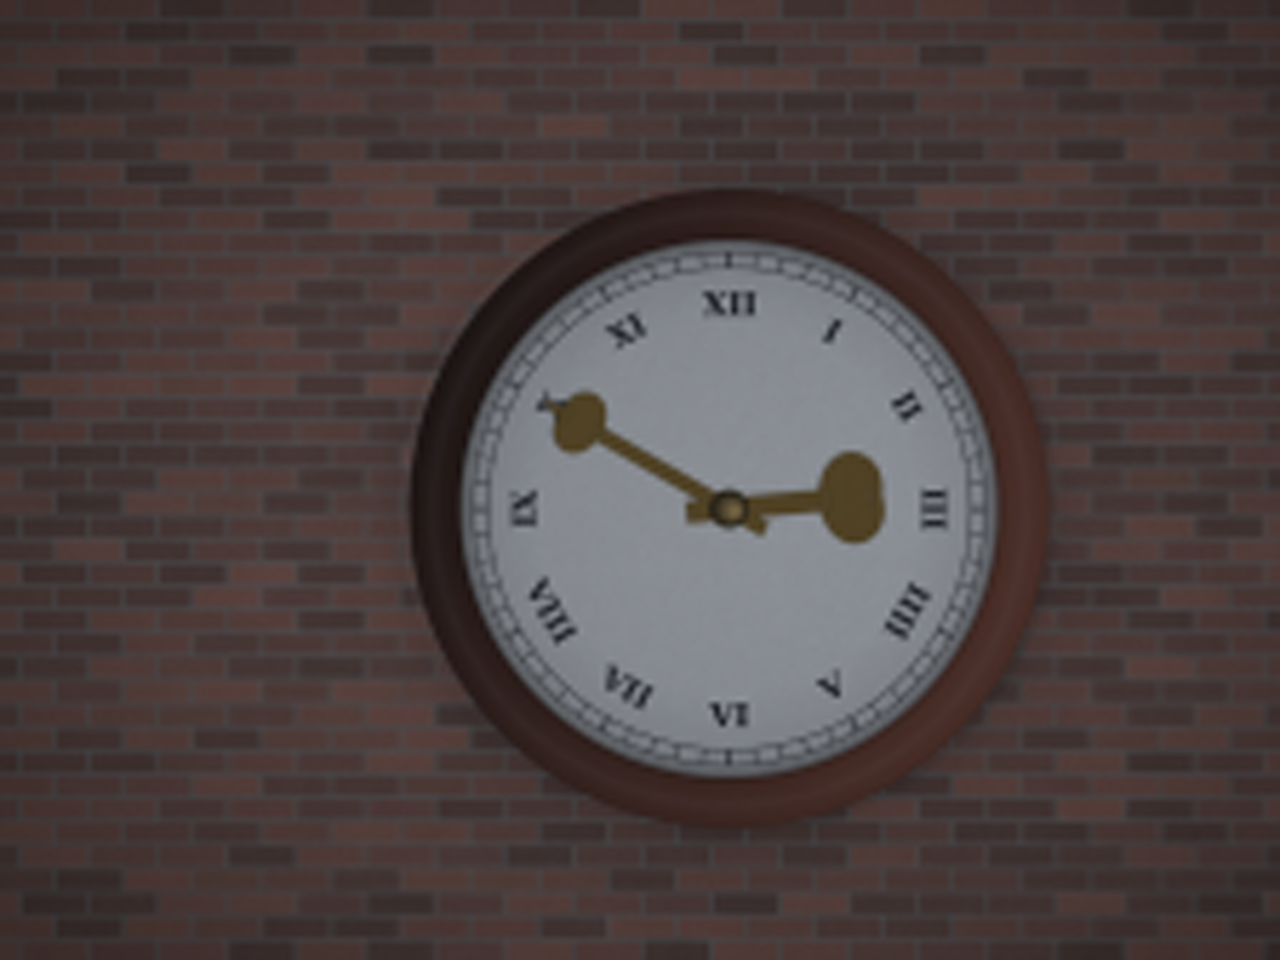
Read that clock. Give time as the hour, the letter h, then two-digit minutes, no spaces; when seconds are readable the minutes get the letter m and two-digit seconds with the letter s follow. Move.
2h50
